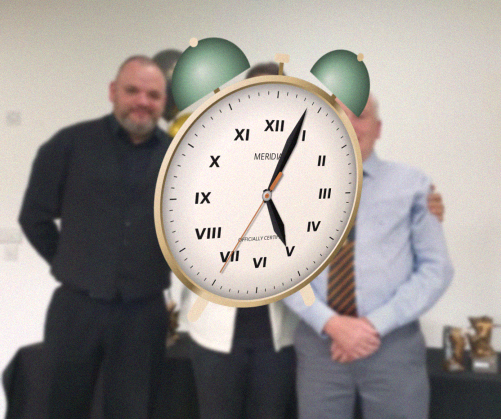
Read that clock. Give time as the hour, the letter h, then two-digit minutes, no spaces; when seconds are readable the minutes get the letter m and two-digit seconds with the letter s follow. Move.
5h03m35s
